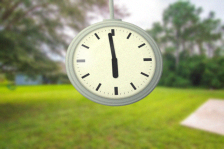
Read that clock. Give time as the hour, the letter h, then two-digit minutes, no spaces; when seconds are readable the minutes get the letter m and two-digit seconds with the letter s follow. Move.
5h59
